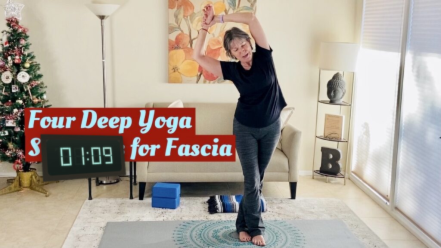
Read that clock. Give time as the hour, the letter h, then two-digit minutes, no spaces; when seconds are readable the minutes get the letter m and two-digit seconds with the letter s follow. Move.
1h09
